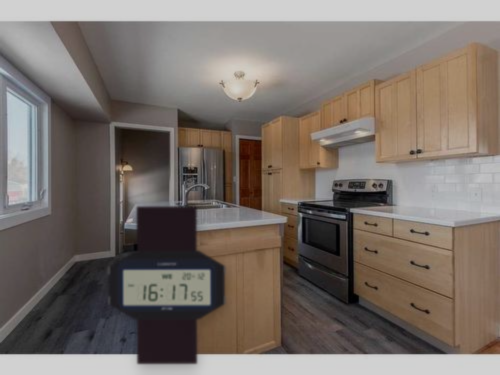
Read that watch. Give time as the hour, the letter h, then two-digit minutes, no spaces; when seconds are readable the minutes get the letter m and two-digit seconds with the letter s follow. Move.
16h17
